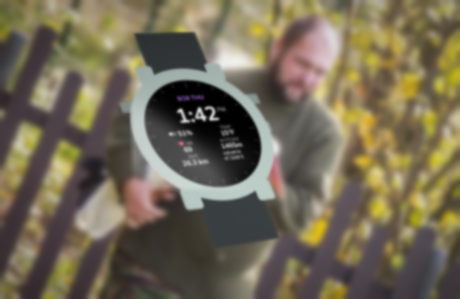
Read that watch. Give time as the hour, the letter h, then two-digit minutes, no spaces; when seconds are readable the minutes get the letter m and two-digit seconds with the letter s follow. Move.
1h42
